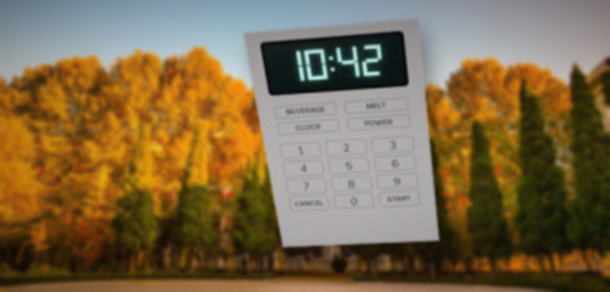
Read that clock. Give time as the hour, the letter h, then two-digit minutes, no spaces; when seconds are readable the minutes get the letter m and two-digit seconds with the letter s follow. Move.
10h42
